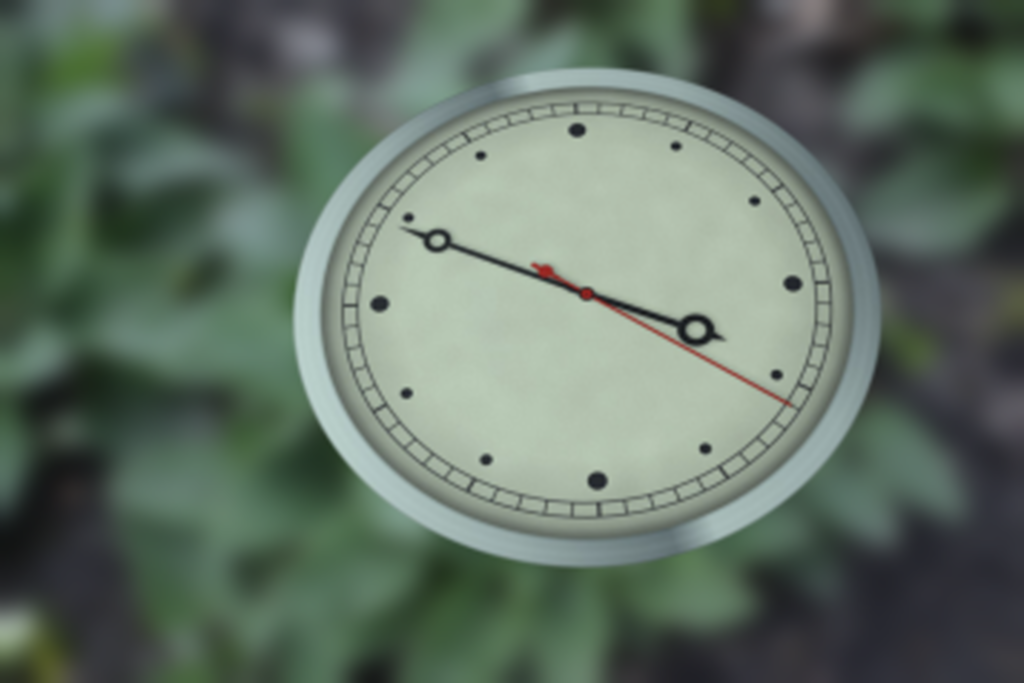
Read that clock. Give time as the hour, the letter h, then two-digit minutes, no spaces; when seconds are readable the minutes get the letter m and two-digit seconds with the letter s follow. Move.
3h49m21s
